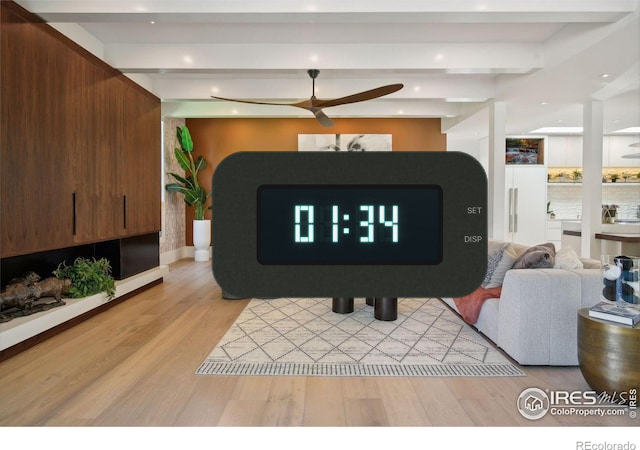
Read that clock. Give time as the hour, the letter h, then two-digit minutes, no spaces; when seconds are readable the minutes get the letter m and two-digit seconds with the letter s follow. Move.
1h34
